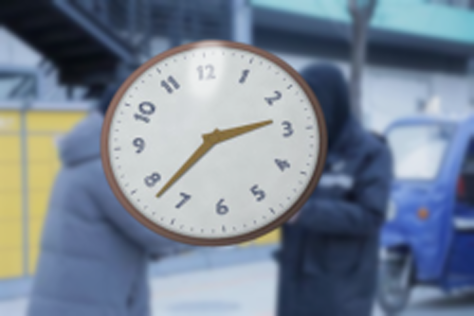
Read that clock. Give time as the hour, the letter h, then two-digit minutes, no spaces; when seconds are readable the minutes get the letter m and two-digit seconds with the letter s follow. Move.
2h38
